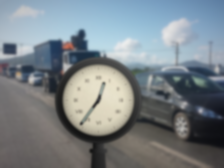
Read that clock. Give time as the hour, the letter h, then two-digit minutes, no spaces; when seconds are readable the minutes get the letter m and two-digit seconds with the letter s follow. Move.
12h36
